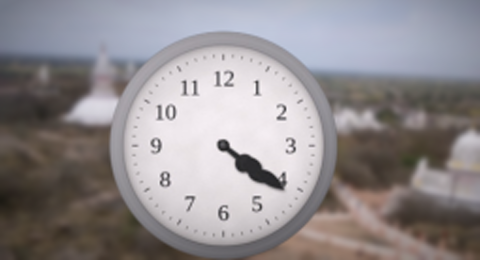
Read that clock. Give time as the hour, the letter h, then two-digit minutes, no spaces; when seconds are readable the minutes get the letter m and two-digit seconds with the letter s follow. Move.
4h21
